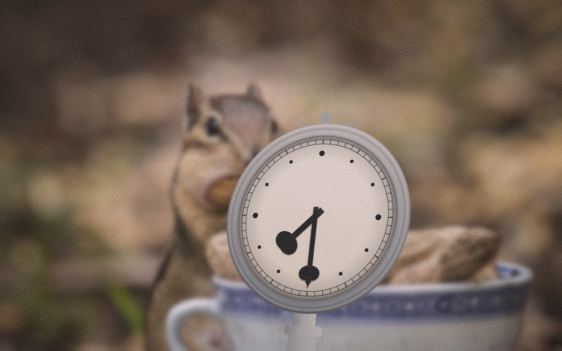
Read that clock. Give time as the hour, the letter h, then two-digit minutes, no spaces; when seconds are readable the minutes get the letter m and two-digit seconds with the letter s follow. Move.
7h30
